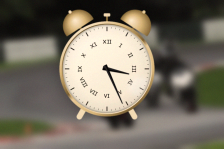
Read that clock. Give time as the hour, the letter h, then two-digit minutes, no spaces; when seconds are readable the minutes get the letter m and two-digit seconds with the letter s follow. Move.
3h26
